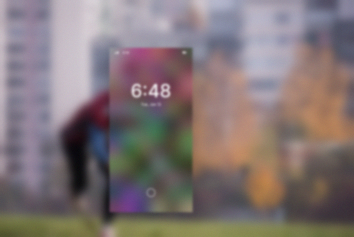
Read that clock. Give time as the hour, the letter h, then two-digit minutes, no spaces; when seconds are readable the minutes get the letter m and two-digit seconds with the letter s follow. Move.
6h48
